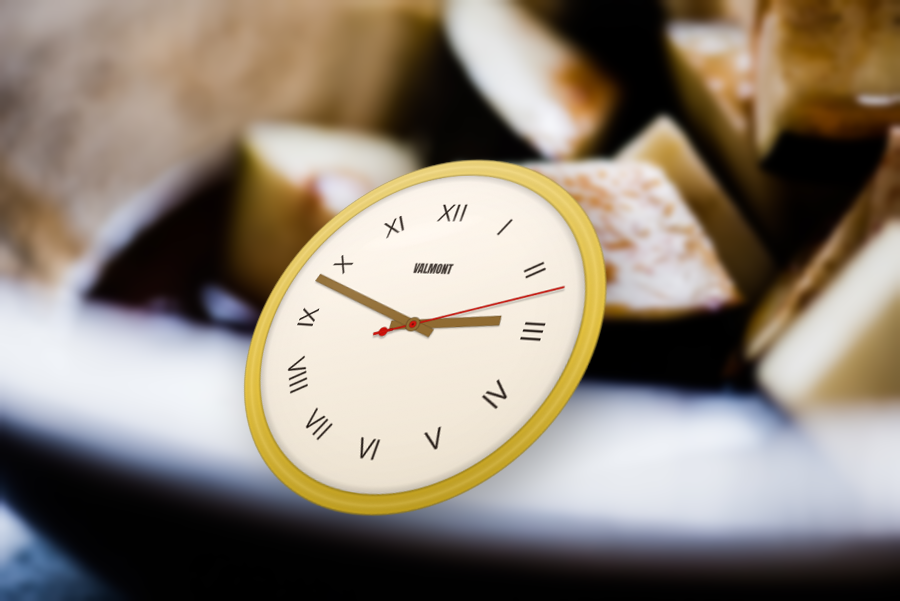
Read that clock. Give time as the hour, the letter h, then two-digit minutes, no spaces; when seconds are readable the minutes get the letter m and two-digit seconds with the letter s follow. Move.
2h48m12s
